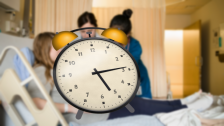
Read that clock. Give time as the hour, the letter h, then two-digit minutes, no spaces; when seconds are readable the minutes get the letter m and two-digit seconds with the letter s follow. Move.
5h14
